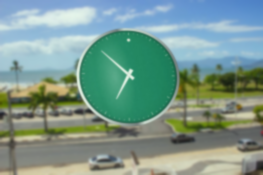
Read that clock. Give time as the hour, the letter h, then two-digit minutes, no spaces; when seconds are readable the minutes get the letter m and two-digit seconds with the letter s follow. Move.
6h52
